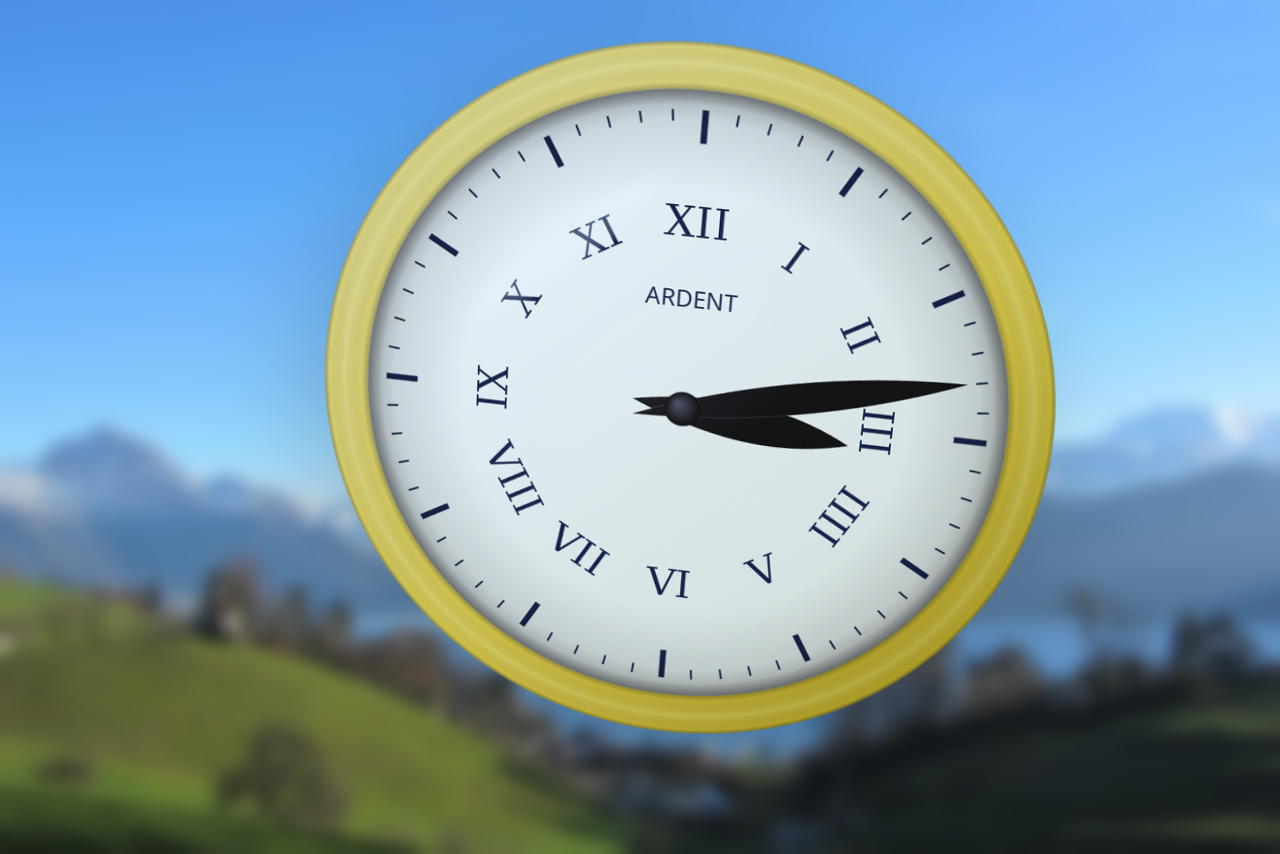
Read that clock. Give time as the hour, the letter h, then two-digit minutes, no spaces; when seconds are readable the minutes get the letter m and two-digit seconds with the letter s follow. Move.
3h13
